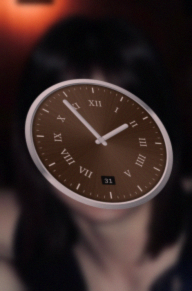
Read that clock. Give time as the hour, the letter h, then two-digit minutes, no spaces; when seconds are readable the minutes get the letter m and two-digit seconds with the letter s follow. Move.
1h54
